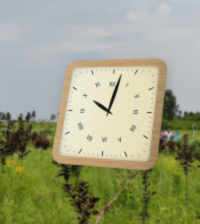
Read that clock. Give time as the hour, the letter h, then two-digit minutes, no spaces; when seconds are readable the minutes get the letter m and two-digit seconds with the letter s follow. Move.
10h02
